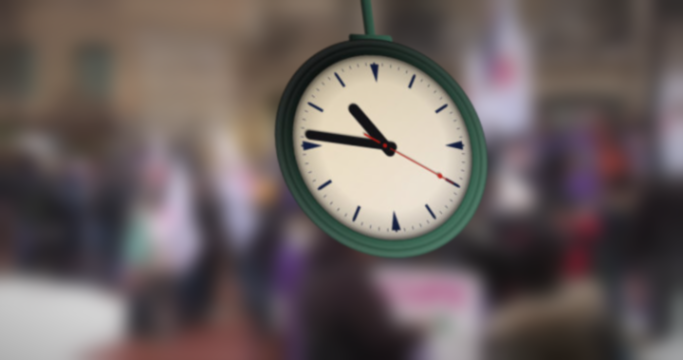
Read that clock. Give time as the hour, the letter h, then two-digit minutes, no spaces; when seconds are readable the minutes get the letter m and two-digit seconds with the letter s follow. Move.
10h46m20s
